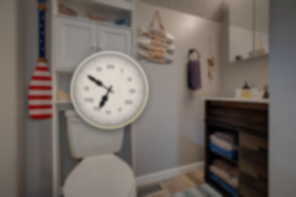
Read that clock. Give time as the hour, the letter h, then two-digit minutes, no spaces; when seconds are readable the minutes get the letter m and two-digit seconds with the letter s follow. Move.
6h50
